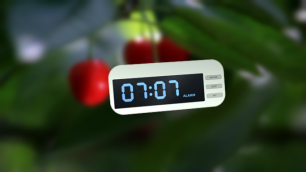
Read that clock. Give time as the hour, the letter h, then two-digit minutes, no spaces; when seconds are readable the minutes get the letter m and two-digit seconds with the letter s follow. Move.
7h07
